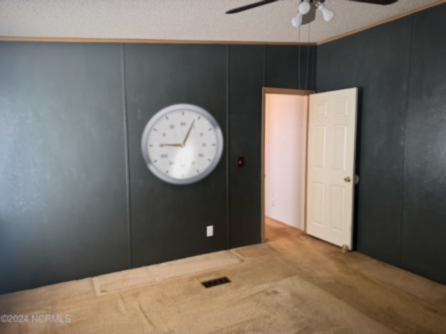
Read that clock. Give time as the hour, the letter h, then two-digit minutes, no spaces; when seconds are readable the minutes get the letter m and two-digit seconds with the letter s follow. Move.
9h04
